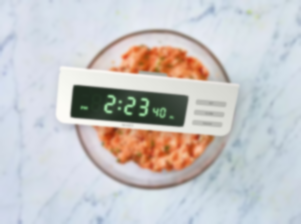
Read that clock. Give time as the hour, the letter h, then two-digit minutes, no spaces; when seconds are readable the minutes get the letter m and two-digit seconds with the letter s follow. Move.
2h23
